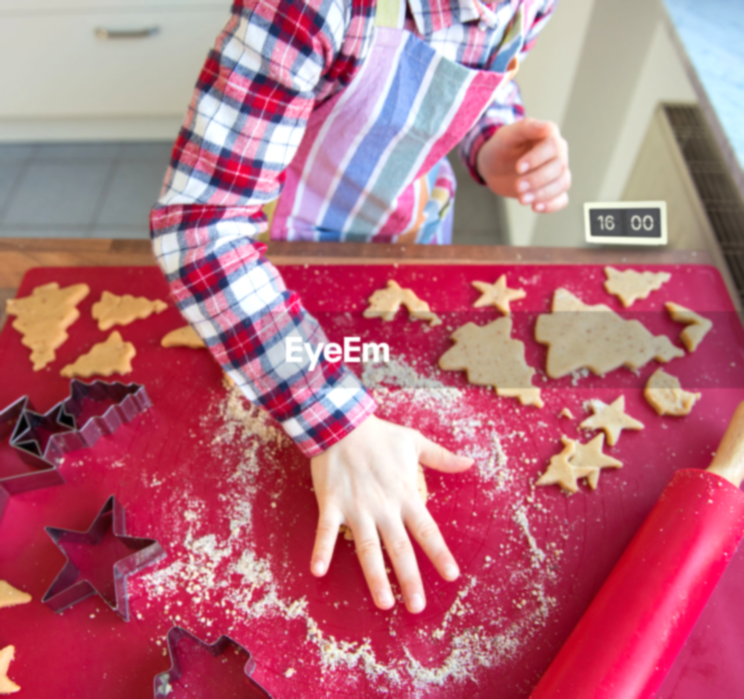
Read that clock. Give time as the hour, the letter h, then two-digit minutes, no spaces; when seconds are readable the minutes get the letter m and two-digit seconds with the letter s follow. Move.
16h00
